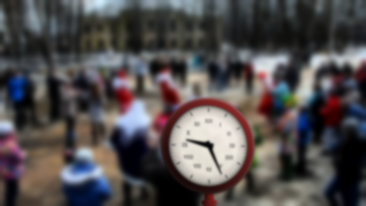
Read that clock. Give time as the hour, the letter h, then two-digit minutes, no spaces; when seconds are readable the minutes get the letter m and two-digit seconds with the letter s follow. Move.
9h26
